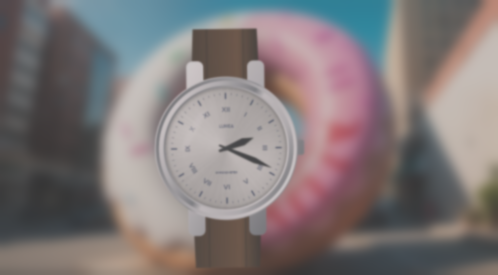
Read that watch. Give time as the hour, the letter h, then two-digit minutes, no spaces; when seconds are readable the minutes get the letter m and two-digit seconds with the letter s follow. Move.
2h19
